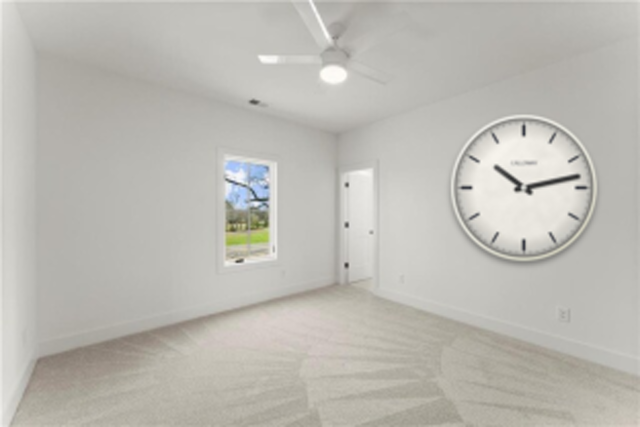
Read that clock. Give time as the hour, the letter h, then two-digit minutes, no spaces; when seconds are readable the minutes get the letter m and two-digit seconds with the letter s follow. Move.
10h13
